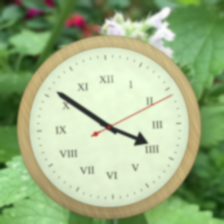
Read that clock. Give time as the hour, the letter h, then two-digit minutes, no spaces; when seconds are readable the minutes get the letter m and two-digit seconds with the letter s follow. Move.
3h51m11s
